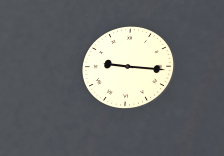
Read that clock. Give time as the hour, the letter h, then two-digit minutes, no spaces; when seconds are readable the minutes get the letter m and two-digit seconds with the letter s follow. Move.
9h16
